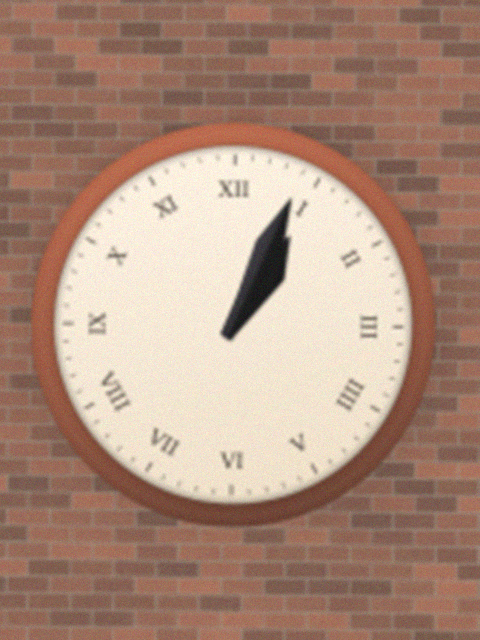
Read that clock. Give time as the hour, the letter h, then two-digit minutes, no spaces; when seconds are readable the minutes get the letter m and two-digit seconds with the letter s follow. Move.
1h04
